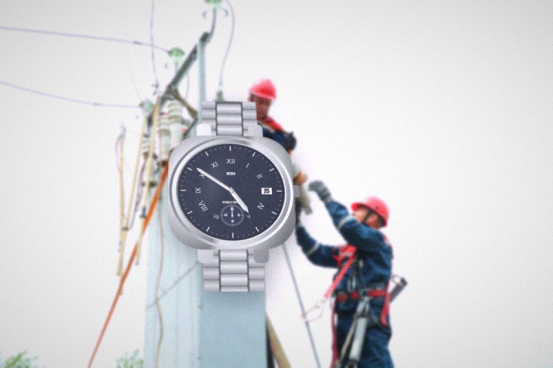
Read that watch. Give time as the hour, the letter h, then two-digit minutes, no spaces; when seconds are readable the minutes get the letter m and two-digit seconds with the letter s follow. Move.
4h51
